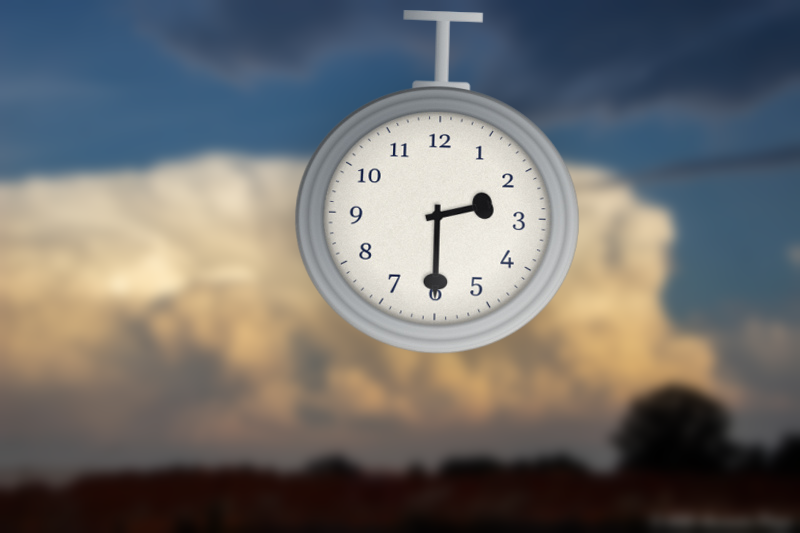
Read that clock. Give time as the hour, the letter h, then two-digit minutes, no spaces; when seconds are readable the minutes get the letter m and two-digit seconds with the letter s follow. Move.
2h30
